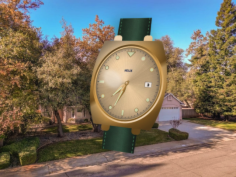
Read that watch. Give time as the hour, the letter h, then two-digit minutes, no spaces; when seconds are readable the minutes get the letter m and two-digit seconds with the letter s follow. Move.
7h34
